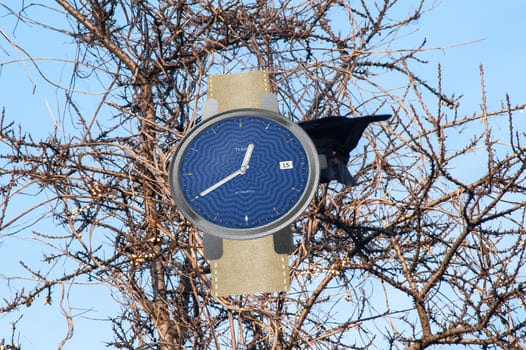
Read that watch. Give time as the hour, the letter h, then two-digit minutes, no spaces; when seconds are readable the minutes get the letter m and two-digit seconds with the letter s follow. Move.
12h40
